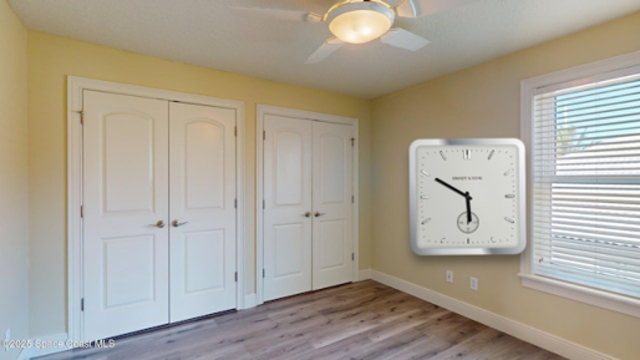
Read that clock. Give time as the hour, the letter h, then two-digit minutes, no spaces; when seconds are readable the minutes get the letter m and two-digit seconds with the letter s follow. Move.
5h50
